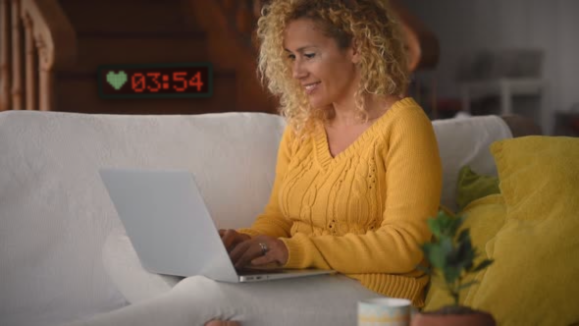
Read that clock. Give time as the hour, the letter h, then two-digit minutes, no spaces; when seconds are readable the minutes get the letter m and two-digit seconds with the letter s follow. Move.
3h54
